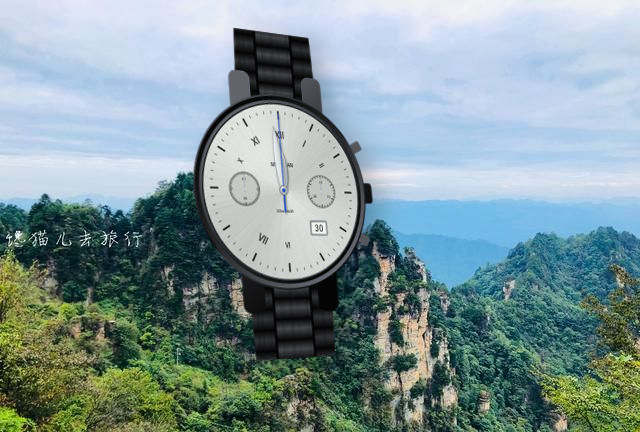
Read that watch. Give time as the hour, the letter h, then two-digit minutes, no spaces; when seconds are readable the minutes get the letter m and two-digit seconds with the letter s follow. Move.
11h59
